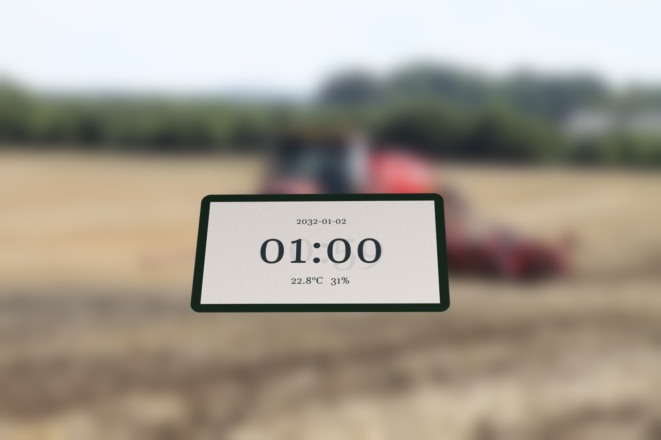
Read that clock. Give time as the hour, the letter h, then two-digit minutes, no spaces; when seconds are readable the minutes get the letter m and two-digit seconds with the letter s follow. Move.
1h00
